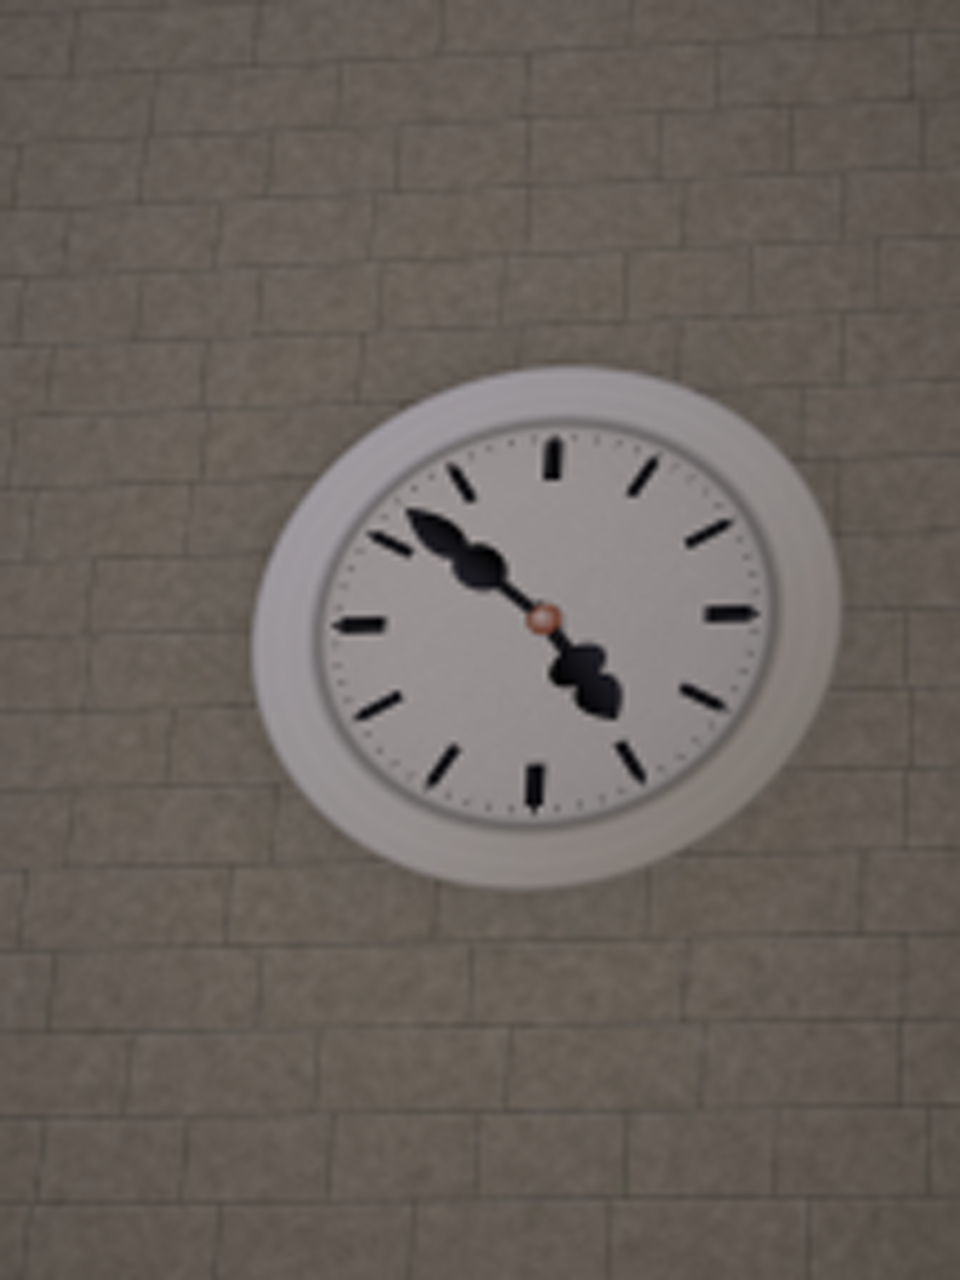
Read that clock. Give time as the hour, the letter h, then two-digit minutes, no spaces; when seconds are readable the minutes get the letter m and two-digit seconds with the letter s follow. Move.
4h52
